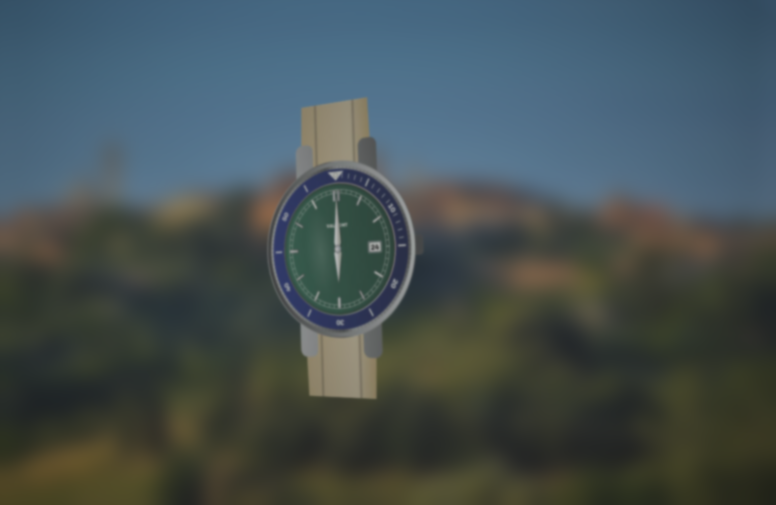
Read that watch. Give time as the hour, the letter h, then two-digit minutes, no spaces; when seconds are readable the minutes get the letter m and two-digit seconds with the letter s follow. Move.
6h00
